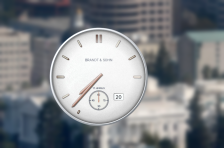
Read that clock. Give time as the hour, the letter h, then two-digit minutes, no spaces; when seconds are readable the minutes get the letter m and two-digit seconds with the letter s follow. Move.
7h37
